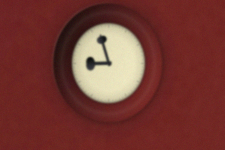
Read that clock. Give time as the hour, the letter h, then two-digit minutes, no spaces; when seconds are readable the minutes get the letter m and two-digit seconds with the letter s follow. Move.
8h57
